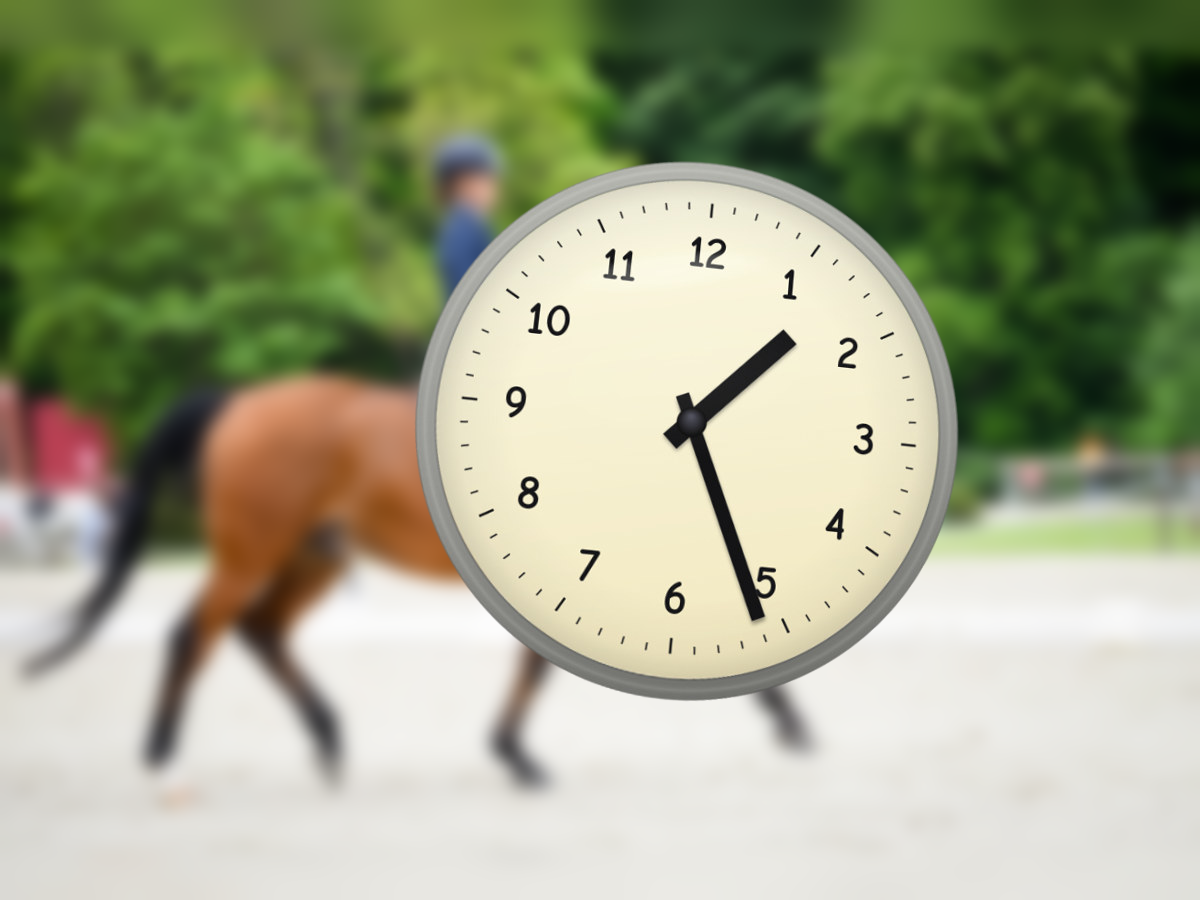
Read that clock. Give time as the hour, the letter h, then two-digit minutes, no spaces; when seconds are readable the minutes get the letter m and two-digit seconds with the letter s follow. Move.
1h26
